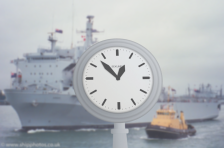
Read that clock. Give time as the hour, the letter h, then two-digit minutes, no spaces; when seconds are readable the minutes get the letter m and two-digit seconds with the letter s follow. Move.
12h53
